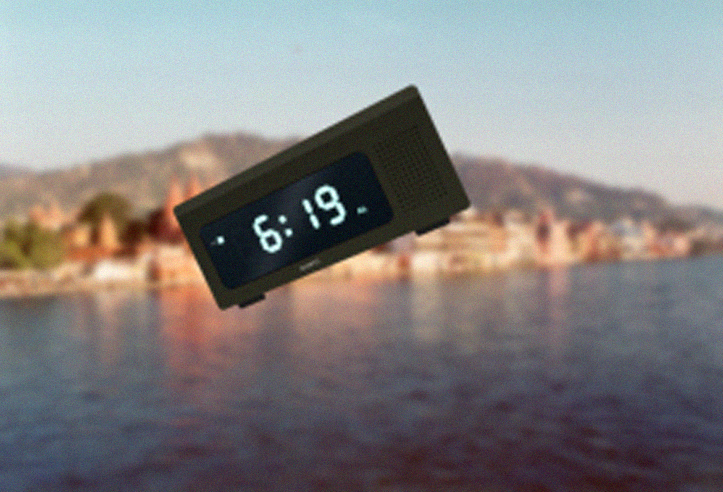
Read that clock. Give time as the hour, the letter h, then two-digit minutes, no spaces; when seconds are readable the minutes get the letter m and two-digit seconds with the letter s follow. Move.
6h19
